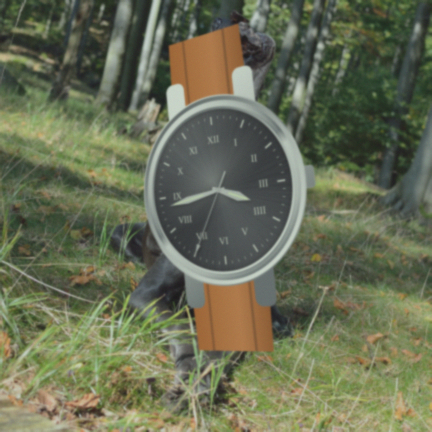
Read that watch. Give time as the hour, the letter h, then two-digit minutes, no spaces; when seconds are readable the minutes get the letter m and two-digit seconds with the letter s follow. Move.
3h43m35s
